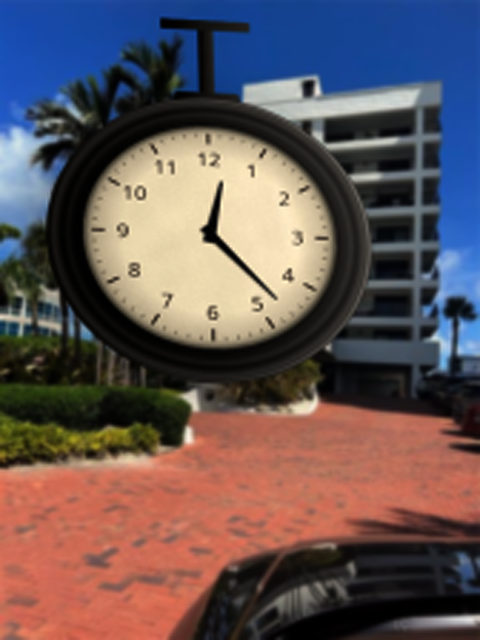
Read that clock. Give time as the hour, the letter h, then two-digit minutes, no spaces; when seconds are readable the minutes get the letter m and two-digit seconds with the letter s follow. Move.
12h23
